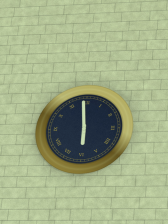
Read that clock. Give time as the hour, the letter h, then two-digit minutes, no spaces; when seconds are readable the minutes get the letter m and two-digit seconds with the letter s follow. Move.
5h59
